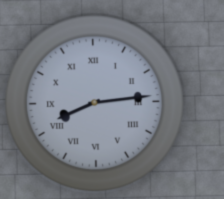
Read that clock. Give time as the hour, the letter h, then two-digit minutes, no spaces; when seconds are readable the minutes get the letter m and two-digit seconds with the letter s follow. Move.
8h14
